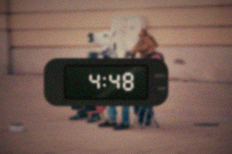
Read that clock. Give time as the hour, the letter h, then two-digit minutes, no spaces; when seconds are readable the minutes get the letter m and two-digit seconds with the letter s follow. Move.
4h48
